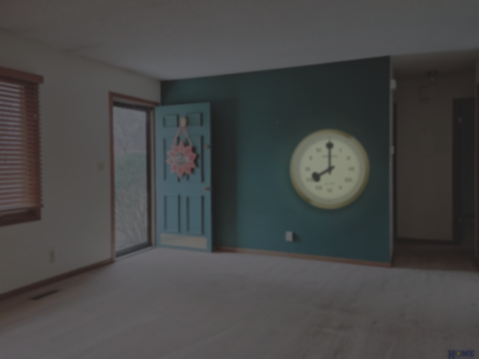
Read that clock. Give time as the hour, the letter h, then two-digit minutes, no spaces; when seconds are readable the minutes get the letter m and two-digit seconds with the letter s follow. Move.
8h00
